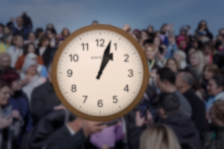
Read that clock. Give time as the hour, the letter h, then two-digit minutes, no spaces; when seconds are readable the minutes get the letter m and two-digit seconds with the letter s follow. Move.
1h03
